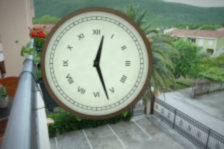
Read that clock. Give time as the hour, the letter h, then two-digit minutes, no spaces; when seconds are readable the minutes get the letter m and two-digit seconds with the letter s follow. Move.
12h27
